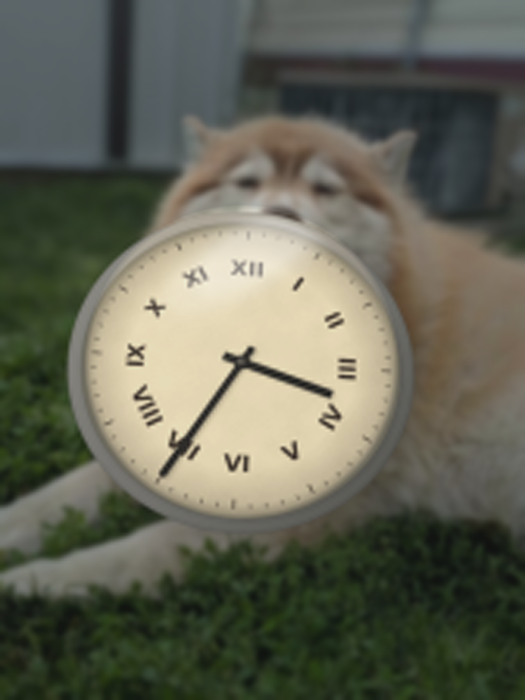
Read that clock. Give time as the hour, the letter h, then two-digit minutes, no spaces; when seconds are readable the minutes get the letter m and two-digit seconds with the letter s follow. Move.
3h35
